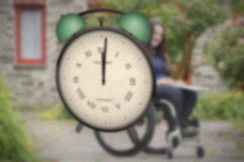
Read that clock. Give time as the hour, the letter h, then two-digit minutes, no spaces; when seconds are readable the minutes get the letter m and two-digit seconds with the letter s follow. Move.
12h01
